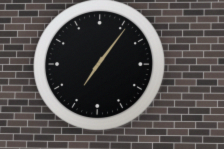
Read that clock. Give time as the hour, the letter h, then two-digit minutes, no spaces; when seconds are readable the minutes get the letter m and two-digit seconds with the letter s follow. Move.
7h06
